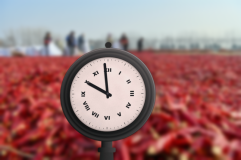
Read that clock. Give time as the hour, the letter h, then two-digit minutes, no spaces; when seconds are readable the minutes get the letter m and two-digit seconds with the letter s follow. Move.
9h59
